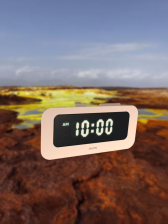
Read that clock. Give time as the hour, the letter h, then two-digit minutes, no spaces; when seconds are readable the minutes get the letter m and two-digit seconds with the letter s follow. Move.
10h00
